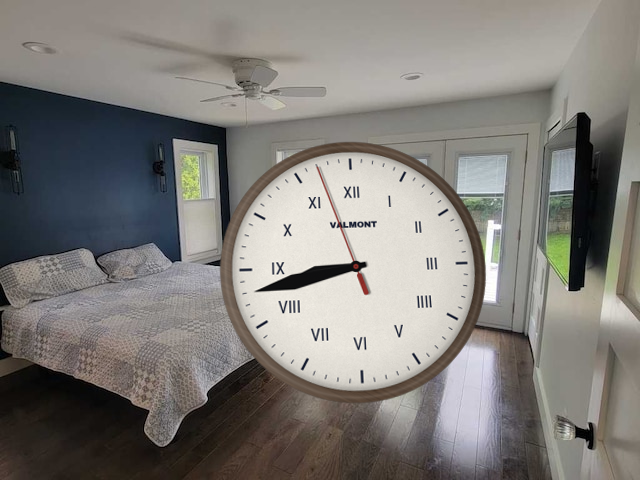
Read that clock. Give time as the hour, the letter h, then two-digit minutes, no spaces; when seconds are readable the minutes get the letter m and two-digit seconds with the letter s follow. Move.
8h42m57s
